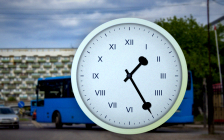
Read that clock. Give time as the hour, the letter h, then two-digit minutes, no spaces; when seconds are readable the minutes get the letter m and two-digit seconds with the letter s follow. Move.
1h25
